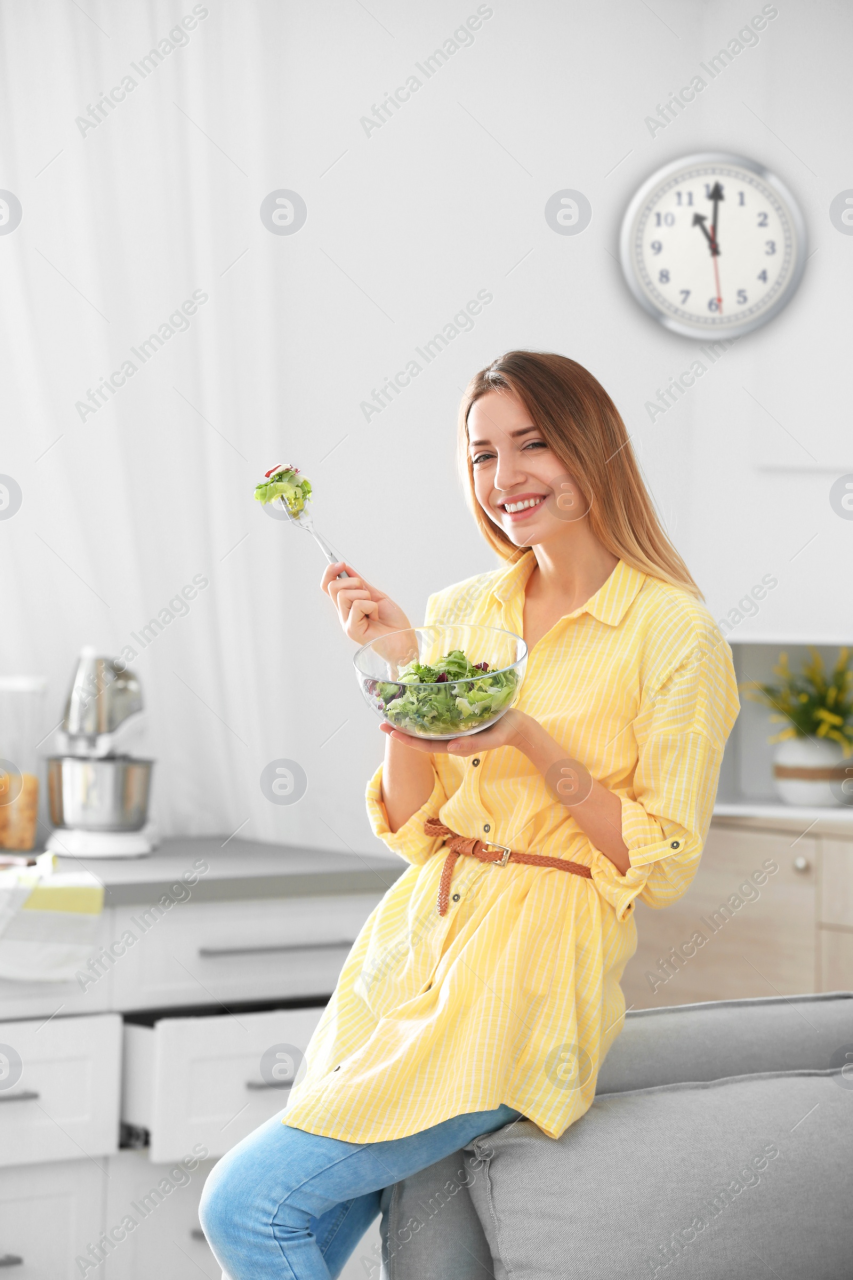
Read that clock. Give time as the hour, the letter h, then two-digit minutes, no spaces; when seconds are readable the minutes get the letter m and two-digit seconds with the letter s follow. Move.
11h00m29s
